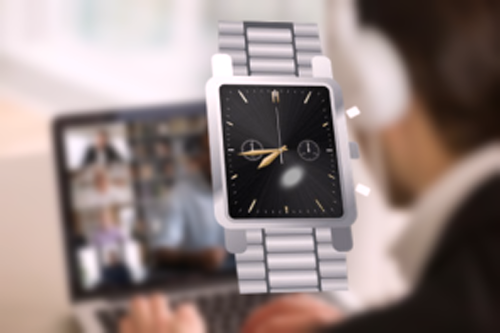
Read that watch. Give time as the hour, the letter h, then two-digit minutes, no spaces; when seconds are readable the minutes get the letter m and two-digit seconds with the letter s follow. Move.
7h44
